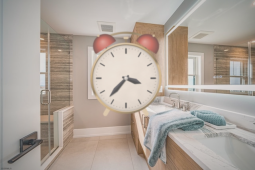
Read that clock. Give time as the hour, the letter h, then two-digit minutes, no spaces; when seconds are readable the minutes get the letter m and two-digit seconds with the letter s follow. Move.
3h37
